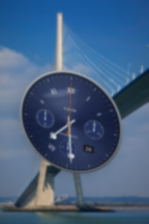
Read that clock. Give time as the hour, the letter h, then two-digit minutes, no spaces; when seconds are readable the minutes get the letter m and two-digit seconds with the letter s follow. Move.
7h29
